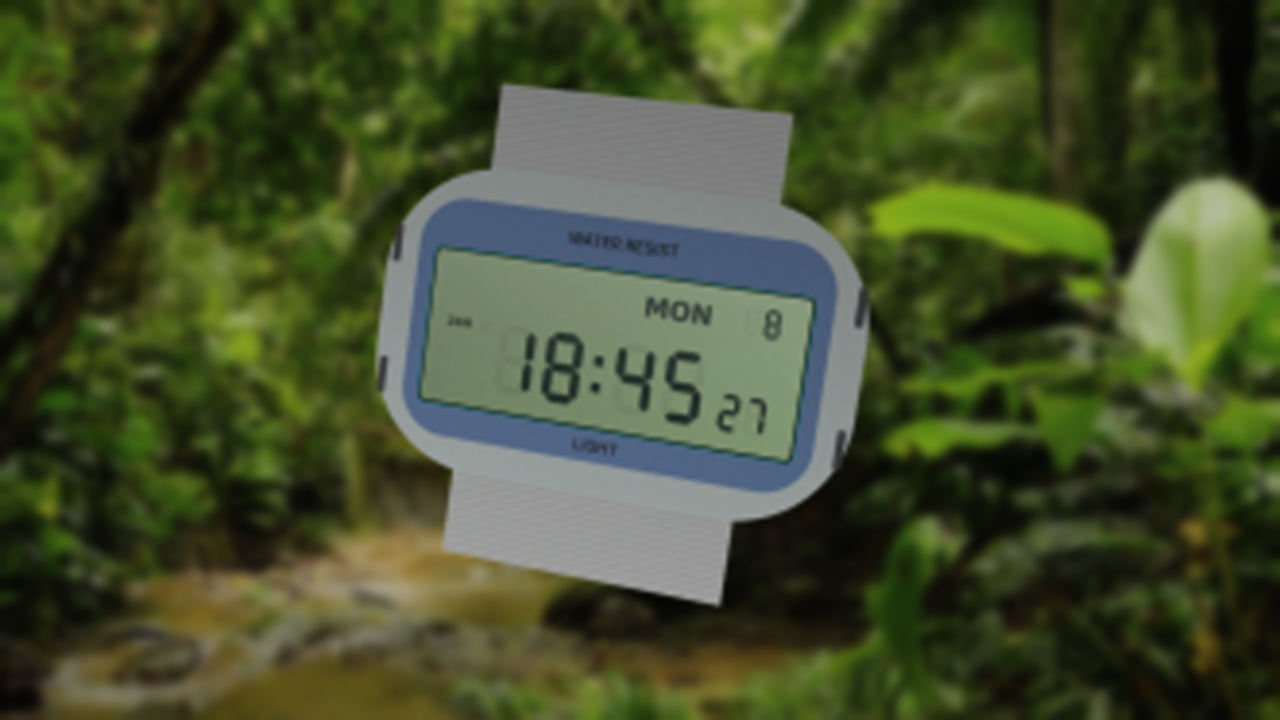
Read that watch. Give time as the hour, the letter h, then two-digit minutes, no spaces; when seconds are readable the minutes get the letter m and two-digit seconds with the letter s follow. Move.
18h45m27s
